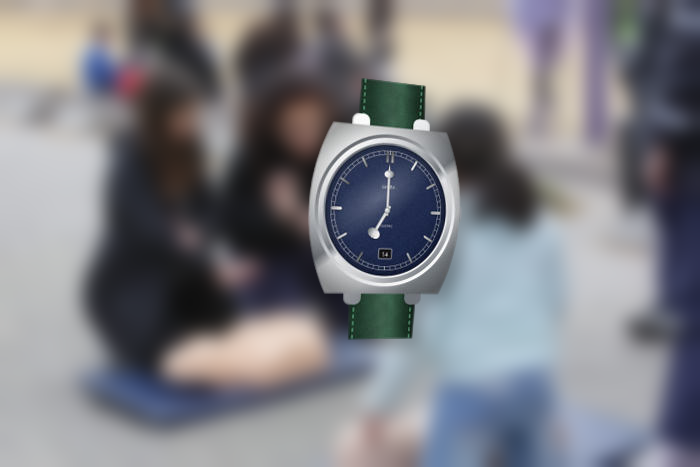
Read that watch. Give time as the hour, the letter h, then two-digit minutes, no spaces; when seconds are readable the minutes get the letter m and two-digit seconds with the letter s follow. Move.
7h00
